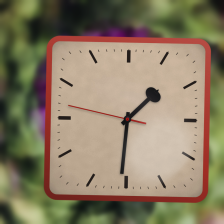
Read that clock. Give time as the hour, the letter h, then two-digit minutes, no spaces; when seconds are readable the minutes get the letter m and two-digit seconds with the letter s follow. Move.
1h30m47s
